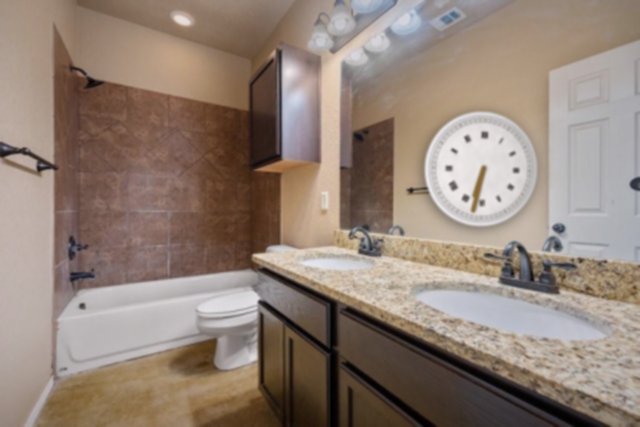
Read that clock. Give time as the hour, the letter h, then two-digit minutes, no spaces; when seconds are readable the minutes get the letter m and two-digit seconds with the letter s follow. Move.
6h32
